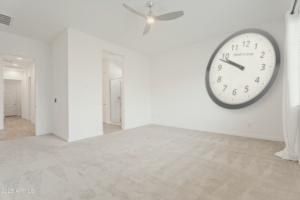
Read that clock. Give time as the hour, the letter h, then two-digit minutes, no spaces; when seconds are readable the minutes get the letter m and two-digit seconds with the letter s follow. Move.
9h48
